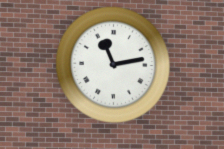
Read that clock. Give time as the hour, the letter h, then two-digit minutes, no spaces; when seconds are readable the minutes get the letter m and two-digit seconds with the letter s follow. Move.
11h13
